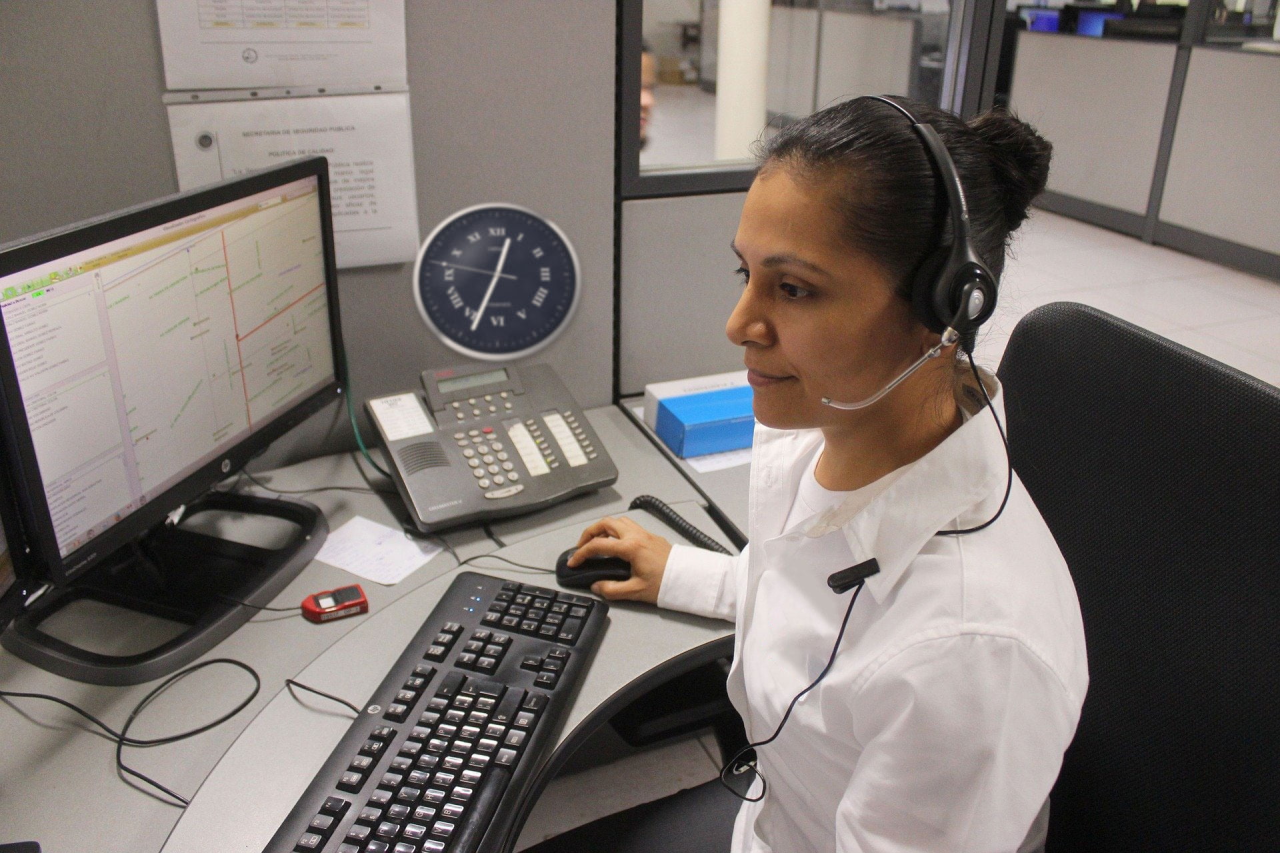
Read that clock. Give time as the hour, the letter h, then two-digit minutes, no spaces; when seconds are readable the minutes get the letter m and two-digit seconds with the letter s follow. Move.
12h33m47s
